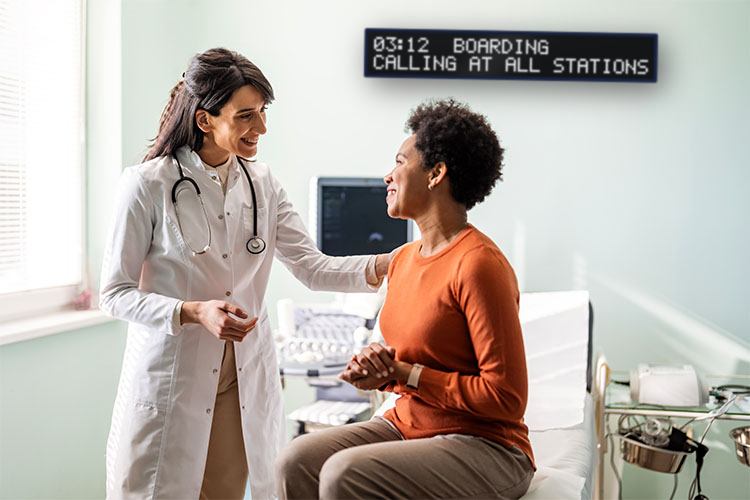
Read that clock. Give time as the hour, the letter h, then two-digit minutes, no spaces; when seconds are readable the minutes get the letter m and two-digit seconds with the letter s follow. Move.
3h12
